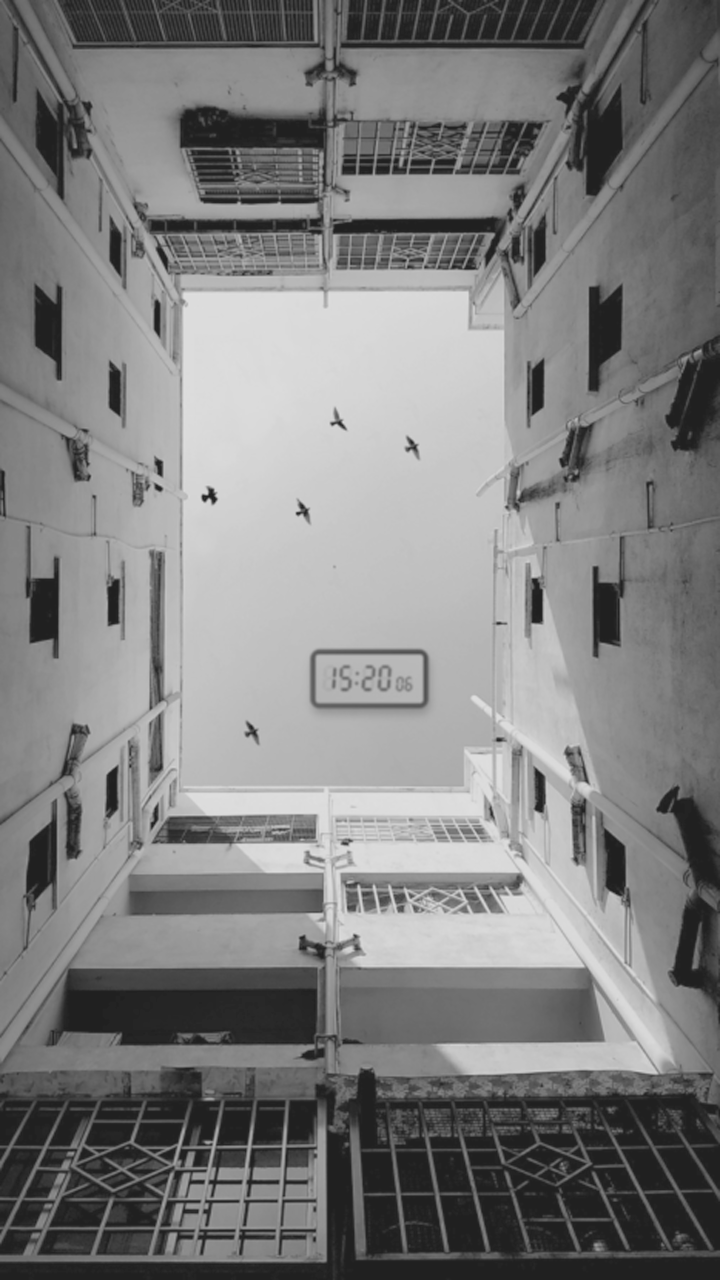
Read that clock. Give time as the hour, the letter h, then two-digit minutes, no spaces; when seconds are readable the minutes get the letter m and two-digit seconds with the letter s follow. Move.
15h20m06s
